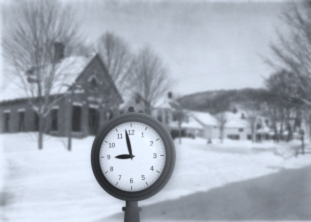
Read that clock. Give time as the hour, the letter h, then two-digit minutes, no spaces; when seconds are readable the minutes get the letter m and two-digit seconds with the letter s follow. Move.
8h58
